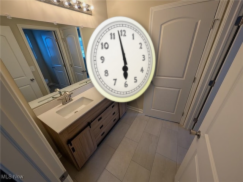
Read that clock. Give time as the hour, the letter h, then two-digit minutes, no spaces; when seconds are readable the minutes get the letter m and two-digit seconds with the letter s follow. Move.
5h58
